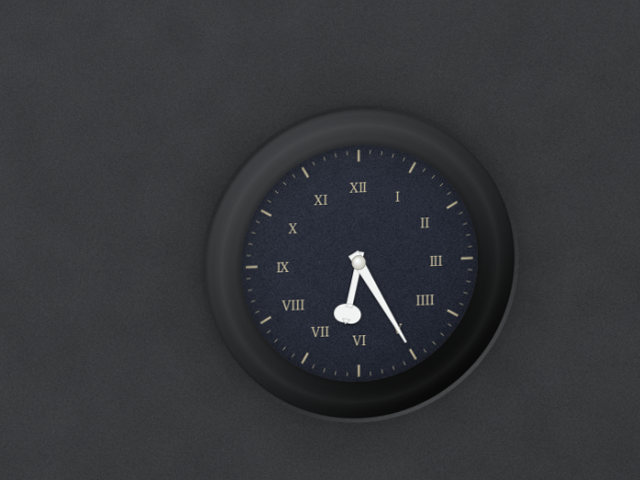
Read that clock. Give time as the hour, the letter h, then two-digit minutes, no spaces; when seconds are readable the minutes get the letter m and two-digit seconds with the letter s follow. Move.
6h25
